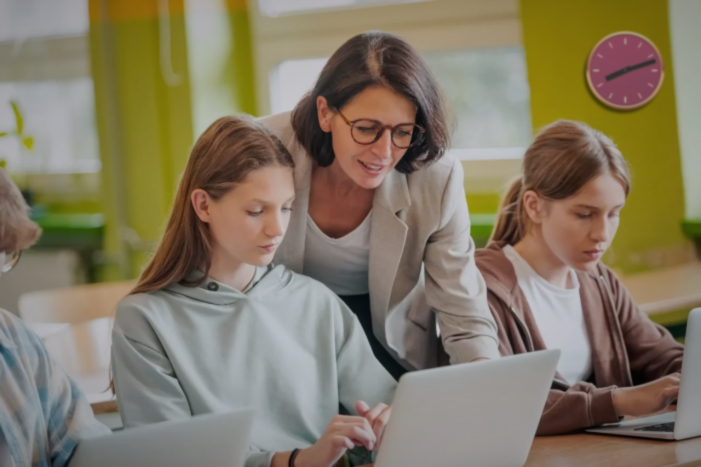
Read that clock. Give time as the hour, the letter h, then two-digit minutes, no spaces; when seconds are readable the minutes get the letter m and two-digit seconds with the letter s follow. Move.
8h12
